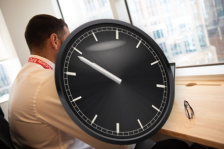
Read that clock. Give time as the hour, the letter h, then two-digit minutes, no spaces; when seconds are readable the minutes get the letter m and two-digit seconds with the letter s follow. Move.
9h49
